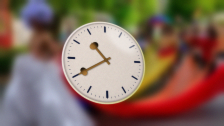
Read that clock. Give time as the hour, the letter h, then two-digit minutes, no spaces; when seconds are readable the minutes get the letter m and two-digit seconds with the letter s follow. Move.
10h40
